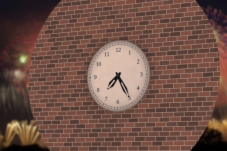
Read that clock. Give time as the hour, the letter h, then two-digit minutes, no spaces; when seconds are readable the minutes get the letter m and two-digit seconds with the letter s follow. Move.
7h25
